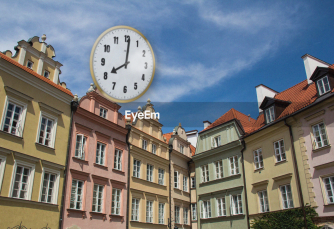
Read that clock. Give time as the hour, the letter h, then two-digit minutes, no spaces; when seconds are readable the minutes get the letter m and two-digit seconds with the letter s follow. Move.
8h01
